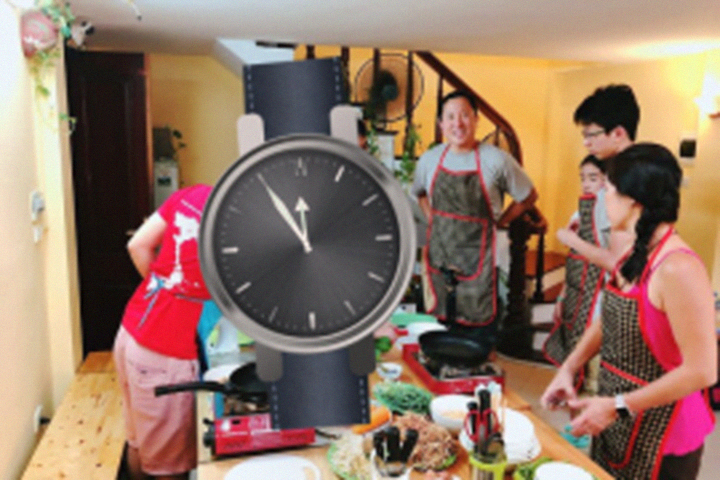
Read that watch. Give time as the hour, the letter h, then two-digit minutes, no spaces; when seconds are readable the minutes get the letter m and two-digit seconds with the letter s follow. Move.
11h55
